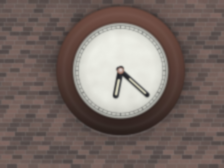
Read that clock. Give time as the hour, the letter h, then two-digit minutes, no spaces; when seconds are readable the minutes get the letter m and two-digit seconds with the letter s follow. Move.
6h22
